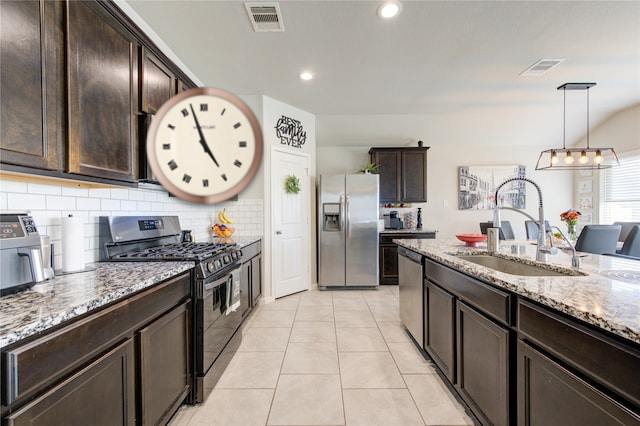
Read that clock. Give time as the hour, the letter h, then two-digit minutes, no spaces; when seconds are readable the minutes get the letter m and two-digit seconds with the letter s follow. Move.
4h57
